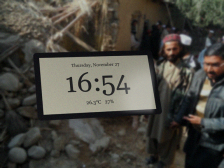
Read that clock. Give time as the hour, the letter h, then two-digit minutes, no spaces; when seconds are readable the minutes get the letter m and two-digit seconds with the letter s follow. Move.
16h54
